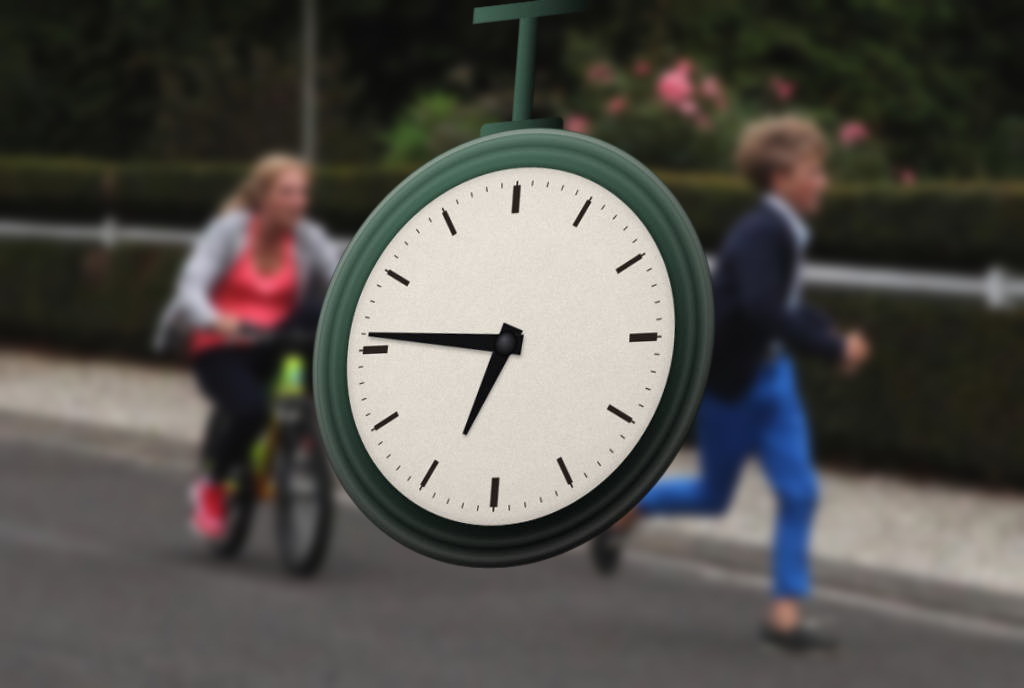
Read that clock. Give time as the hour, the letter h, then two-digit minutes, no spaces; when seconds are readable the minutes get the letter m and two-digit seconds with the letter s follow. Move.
6h46
